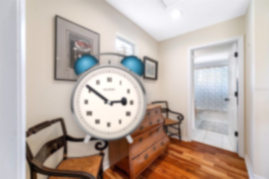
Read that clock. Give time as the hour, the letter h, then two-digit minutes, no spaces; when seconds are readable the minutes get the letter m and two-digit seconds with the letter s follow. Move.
2h51
